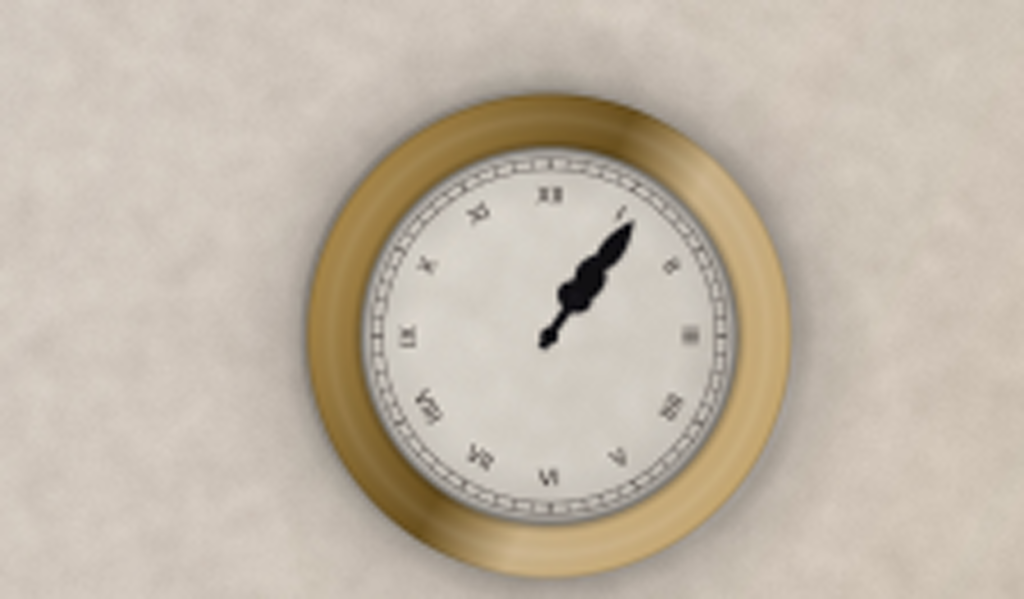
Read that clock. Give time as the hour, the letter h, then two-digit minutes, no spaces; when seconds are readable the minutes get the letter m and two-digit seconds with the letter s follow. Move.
1h06
